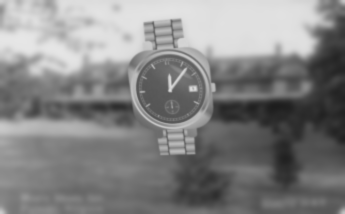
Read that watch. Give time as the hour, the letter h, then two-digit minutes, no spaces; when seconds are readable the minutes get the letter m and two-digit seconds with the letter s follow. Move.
12h07
